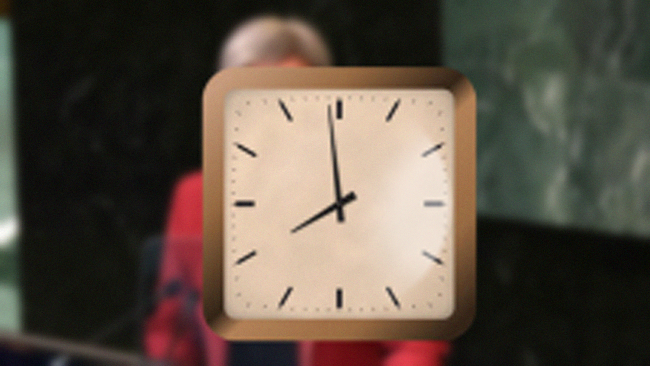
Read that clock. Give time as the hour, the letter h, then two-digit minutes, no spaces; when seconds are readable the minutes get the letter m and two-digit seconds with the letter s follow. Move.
7h59
